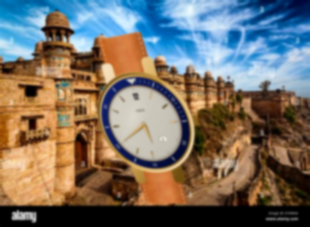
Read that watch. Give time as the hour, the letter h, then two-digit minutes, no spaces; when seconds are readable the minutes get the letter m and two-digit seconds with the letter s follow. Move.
5h40
